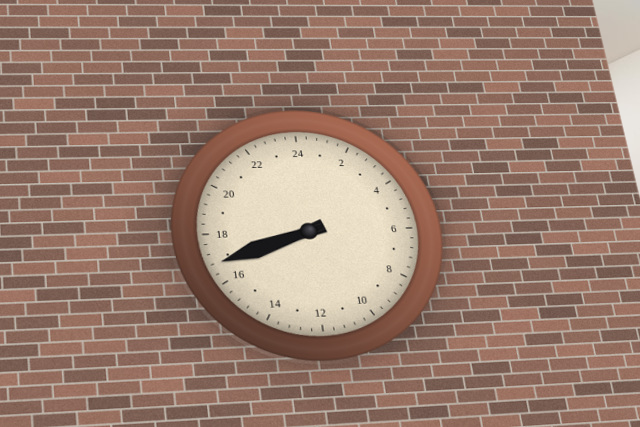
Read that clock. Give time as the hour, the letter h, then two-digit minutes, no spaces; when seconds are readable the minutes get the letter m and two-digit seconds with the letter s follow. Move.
16h42
